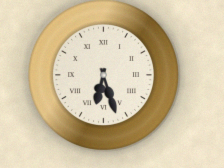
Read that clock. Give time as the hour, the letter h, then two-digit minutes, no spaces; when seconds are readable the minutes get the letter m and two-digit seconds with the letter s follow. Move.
6h27
